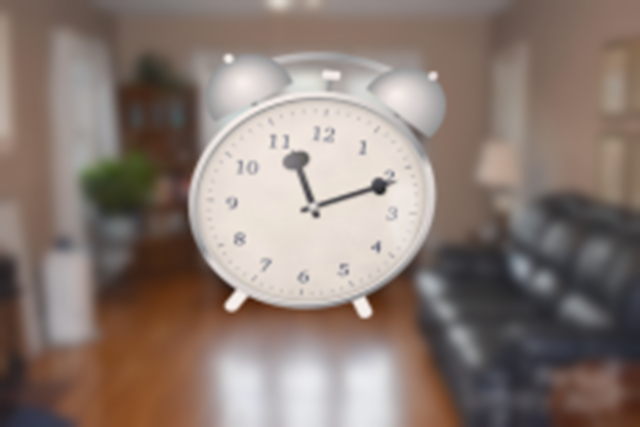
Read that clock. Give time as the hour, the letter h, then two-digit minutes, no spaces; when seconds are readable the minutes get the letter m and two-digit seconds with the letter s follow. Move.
11h11
